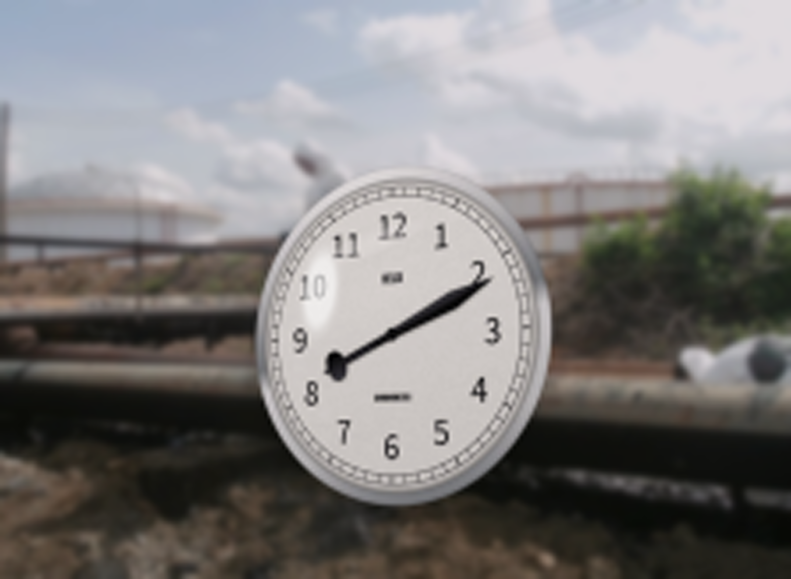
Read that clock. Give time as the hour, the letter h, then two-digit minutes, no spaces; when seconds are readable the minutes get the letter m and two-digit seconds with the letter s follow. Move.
8h11
